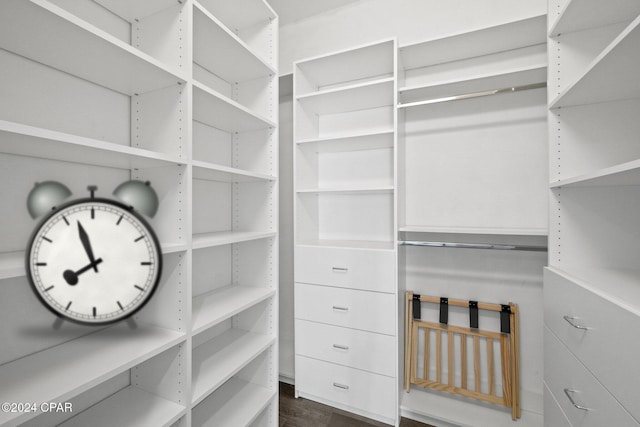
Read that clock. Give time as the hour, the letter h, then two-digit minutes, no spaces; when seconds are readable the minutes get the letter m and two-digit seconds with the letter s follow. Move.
7h57
